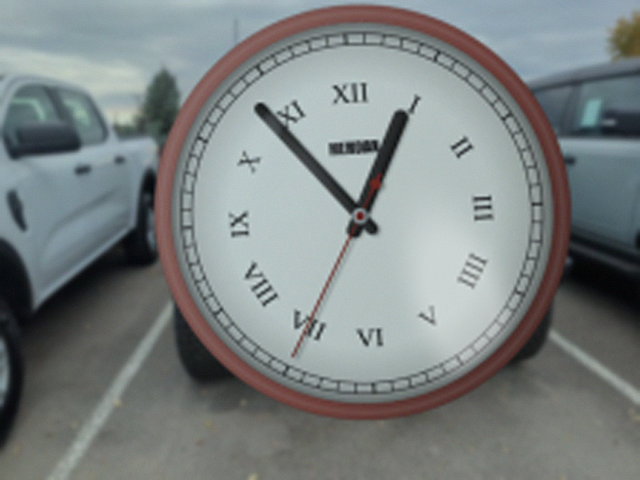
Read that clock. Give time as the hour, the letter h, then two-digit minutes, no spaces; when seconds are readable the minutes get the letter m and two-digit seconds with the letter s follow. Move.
12h53m35s
